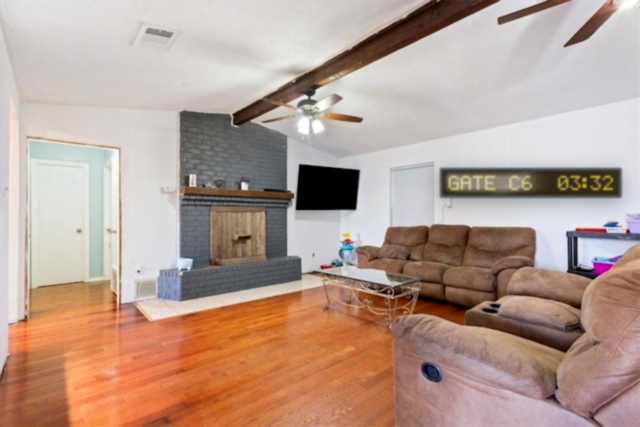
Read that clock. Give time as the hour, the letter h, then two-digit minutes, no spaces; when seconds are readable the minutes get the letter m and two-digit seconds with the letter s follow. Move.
3h32
